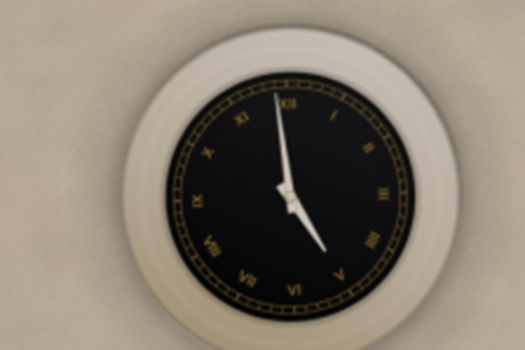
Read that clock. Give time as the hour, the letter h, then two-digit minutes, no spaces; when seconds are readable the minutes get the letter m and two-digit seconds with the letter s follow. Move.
4h59
